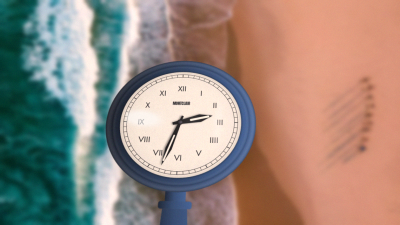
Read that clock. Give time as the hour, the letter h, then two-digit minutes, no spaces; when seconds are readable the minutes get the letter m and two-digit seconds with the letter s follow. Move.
2h33
